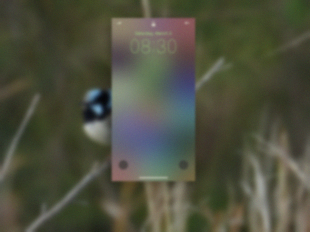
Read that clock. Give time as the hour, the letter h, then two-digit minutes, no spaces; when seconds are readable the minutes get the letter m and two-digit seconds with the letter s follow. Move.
8h30
